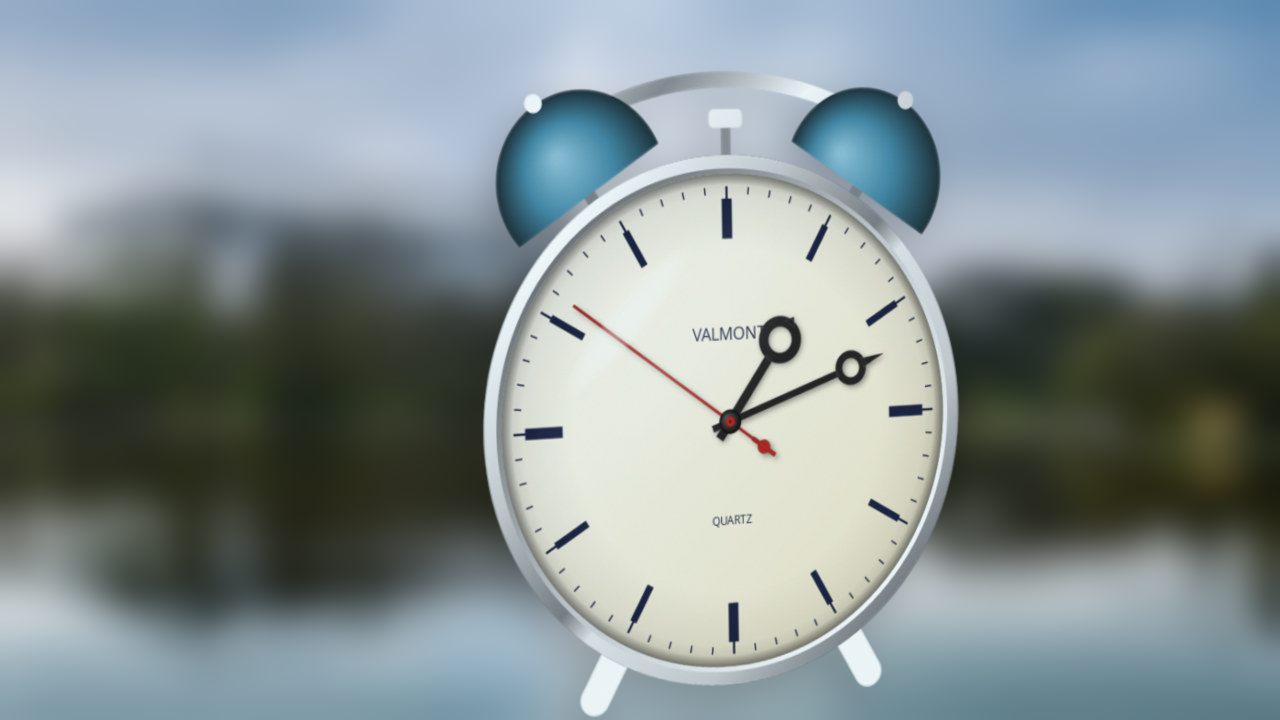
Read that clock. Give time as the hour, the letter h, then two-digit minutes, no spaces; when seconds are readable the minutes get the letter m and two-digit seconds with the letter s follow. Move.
1h11m51s
